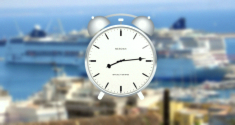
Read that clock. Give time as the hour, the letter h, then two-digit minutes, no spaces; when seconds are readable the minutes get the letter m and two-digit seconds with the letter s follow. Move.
8h14
